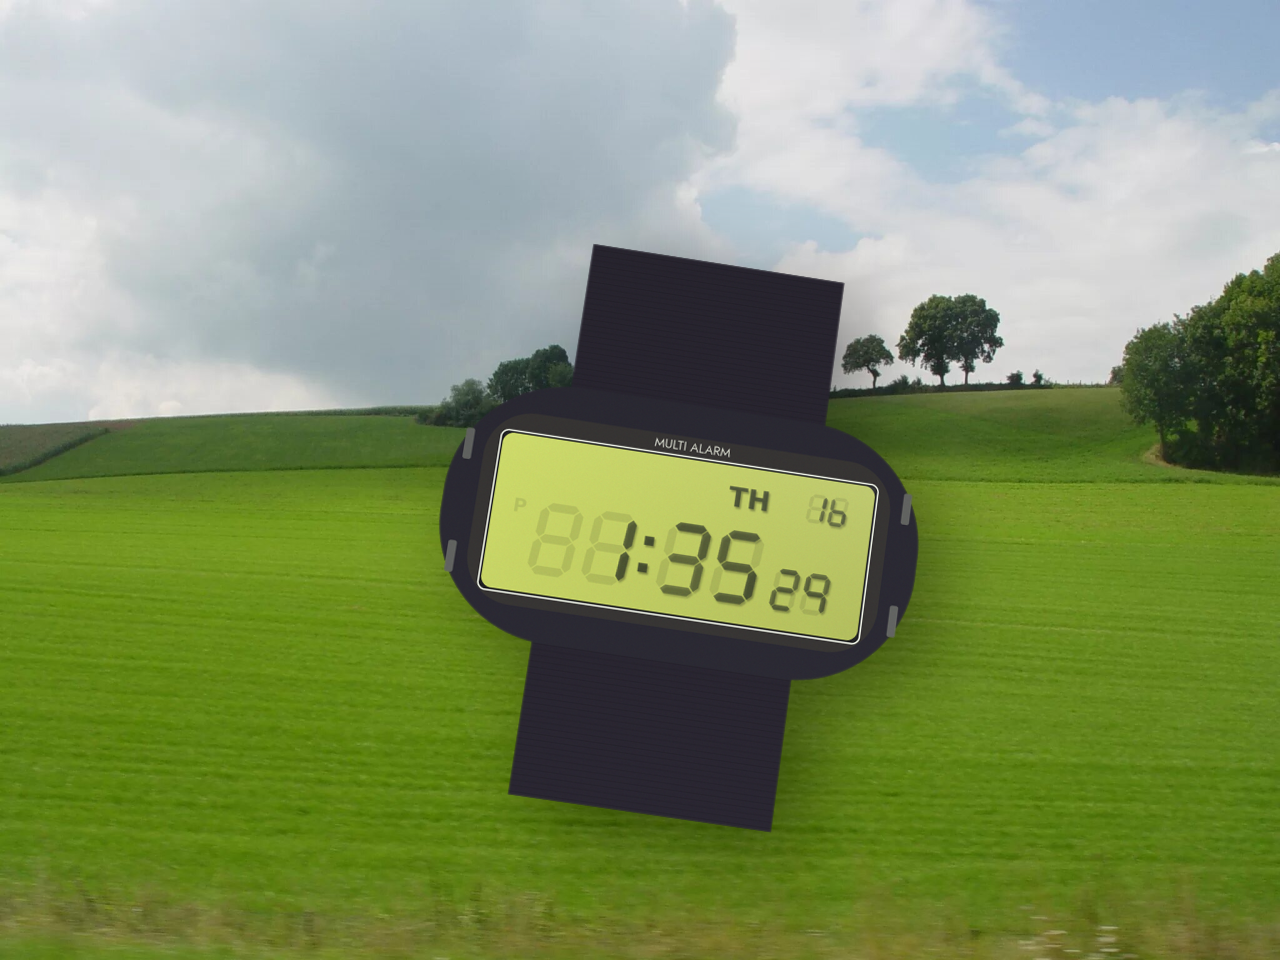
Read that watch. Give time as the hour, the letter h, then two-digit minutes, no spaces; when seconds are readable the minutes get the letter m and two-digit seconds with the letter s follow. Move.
1h35m29s
